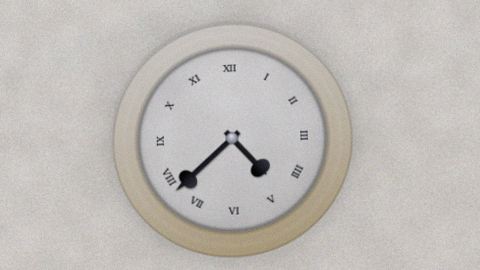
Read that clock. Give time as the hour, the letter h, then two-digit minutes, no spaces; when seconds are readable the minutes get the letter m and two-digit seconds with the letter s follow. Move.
4h38
